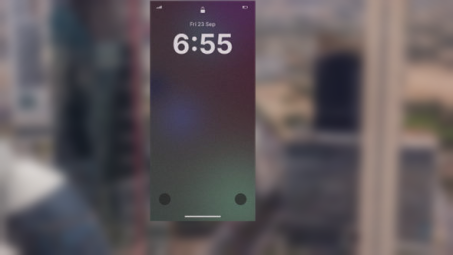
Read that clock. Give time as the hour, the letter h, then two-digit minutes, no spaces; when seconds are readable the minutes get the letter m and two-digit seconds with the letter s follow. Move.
6h55
